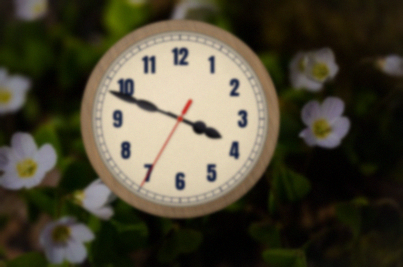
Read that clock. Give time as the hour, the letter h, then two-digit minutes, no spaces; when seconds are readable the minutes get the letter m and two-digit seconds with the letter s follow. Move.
3h48m35s
